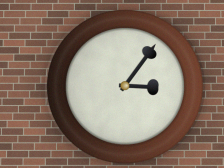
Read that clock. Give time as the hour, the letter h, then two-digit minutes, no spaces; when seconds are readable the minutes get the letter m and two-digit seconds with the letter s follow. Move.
3h06
